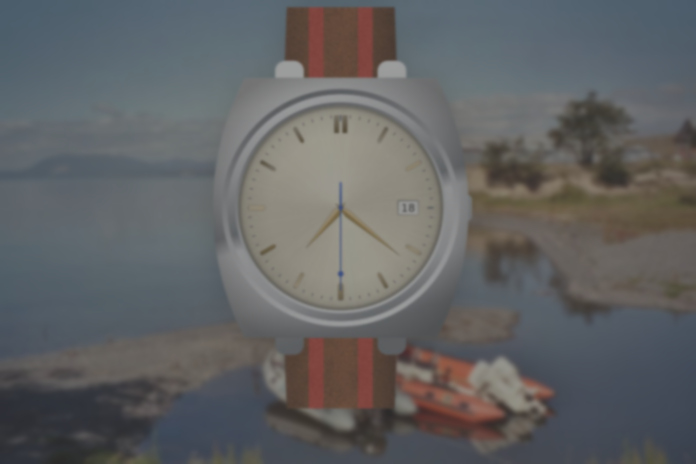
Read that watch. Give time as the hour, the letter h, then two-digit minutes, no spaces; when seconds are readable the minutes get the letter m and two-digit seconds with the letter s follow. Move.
7h21m30s
